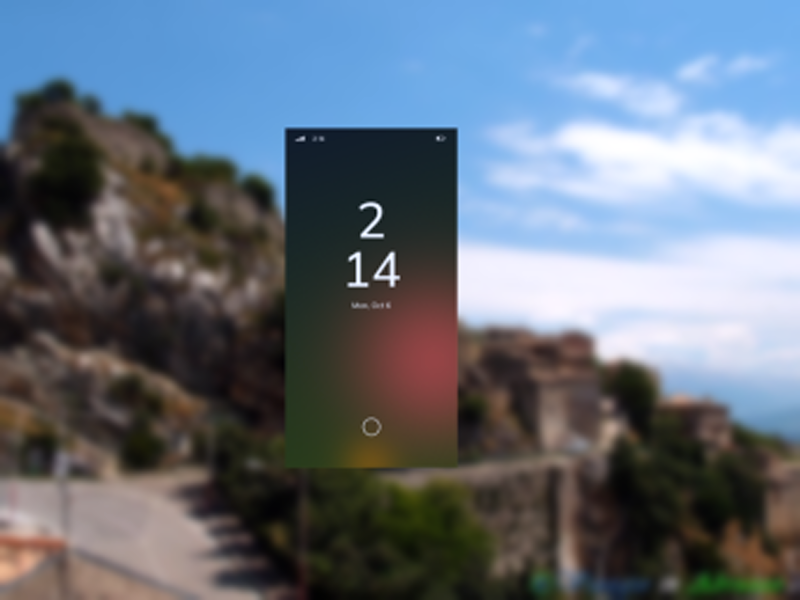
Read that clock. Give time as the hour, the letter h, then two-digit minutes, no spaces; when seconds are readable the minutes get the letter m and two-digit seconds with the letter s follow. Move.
2h14
